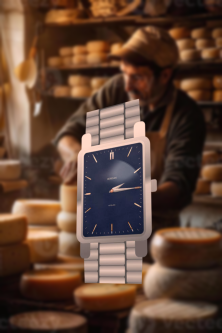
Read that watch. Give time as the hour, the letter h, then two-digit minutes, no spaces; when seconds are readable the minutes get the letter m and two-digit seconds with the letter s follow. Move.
2h15
